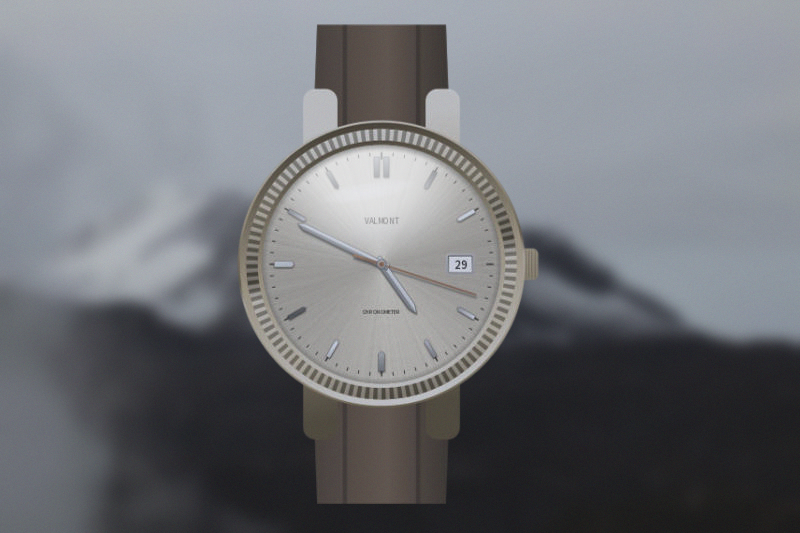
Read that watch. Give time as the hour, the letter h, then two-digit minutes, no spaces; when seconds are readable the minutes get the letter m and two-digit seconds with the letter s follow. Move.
4h49m18s
